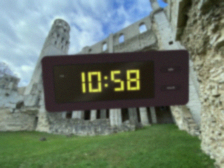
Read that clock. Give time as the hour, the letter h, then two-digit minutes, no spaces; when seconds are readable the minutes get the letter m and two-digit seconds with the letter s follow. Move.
10h58
